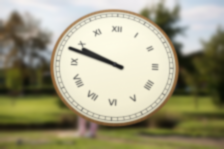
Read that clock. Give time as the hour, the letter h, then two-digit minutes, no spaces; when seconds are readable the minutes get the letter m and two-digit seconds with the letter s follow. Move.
9h48
